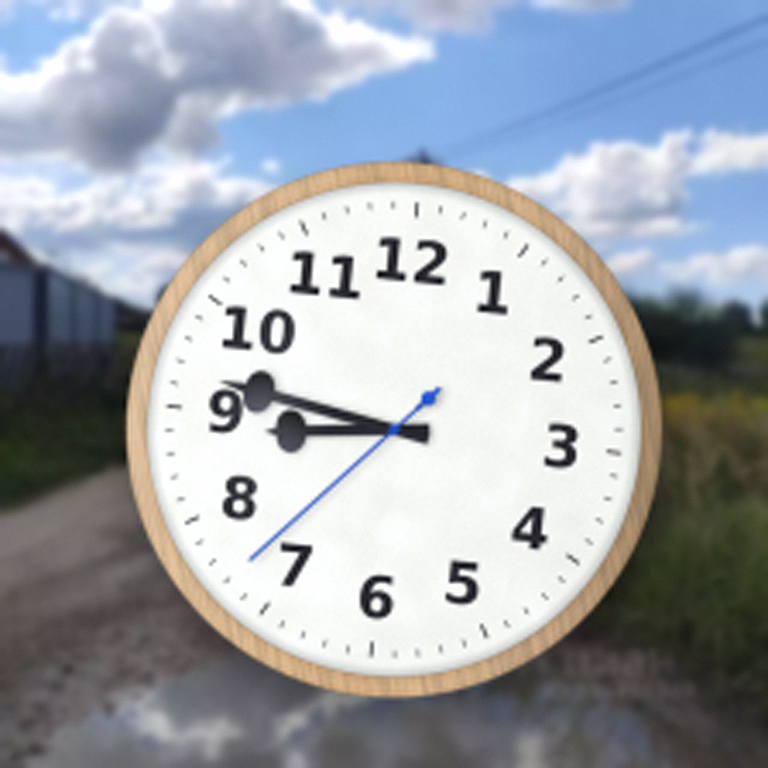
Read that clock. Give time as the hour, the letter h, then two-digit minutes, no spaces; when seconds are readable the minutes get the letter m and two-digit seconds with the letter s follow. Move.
8h46m37s
